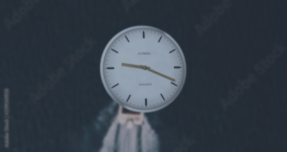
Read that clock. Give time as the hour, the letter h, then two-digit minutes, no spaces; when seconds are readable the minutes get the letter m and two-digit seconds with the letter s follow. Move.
9h19
